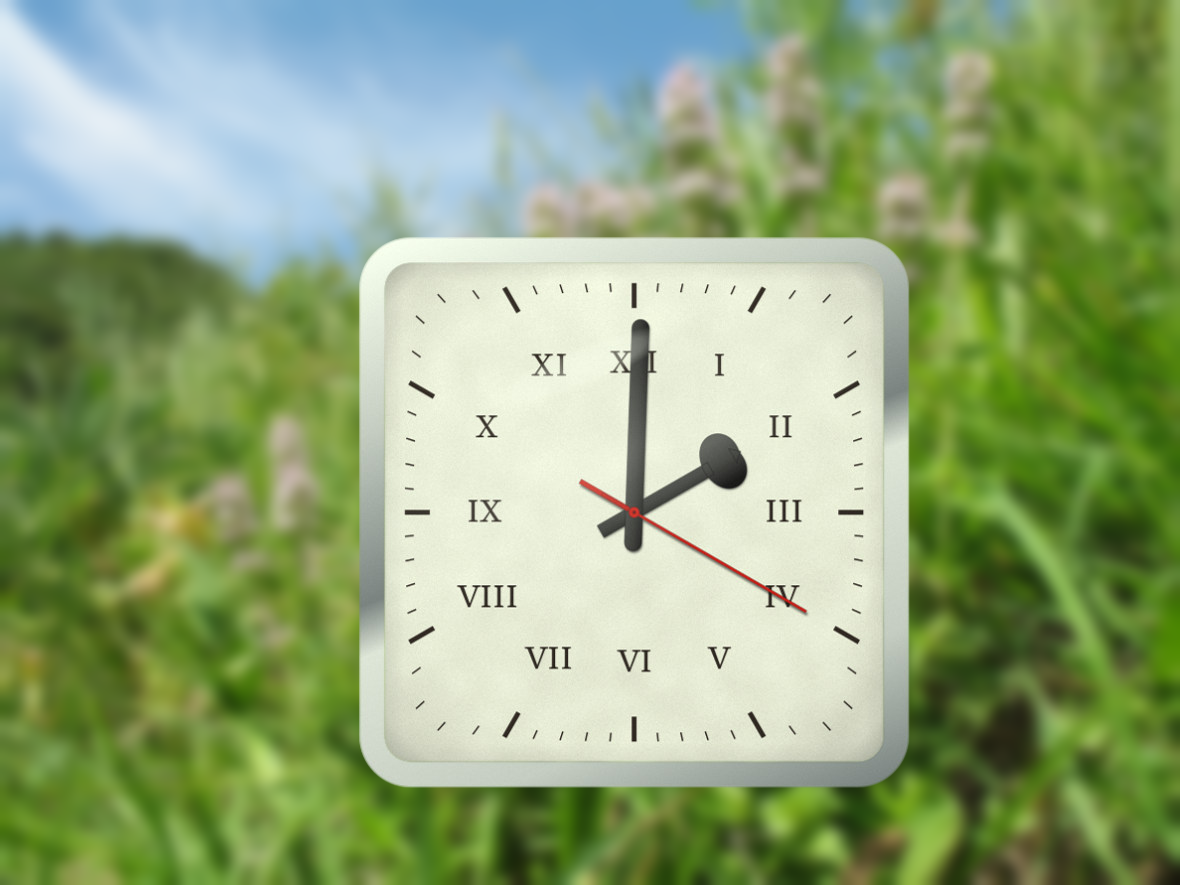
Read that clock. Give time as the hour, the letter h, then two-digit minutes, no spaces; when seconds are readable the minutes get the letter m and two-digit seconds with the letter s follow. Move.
2h00m20s
